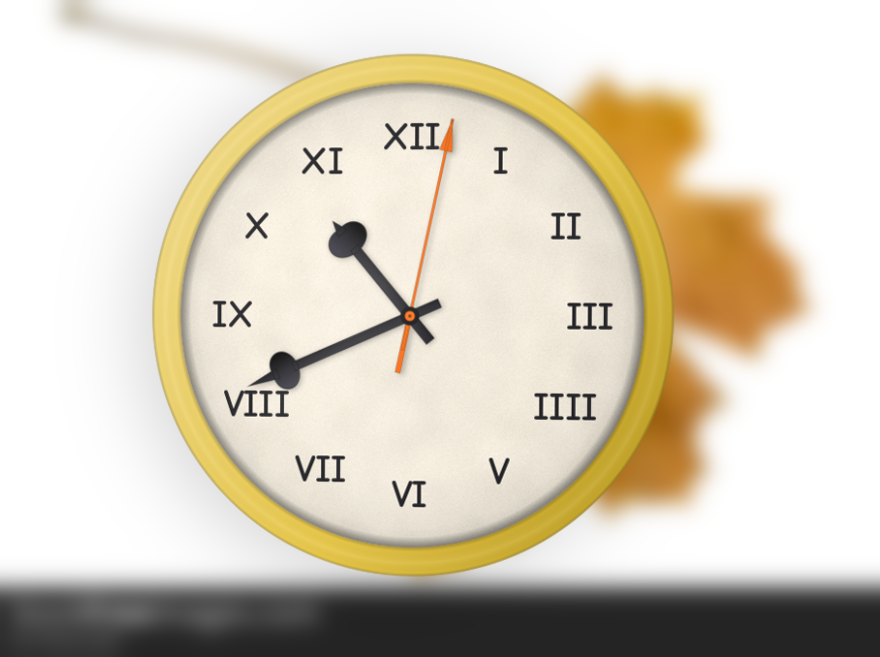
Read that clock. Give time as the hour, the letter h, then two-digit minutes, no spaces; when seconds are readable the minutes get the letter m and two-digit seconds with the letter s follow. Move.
10h41m02s
